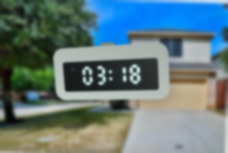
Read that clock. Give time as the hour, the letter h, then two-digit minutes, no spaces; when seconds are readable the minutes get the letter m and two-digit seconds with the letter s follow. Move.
3h18
